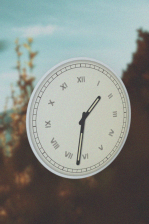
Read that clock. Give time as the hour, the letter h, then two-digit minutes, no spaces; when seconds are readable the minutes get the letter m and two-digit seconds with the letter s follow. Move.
1h32
